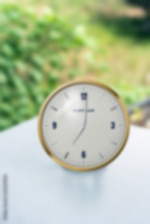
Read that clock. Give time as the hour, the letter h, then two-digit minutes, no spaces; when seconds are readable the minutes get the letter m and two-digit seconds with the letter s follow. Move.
7h01
